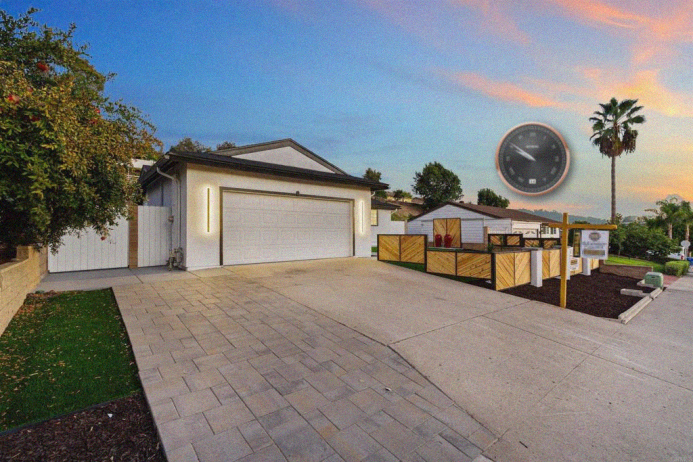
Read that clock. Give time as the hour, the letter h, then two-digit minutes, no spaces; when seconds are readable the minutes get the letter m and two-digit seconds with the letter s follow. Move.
9h51
